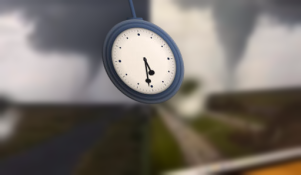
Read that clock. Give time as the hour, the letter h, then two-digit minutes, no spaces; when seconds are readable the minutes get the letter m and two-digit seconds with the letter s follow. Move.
5h31
